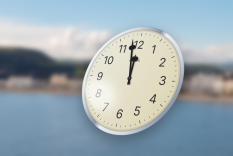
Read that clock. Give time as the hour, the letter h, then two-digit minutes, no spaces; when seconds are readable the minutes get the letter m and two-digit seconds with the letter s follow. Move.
11h58
